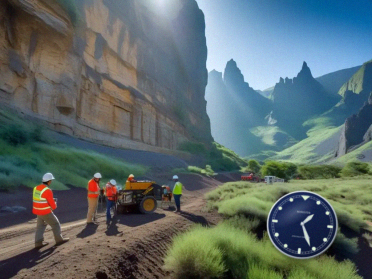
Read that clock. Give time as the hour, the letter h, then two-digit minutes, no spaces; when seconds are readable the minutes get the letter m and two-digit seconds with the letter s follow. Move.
1h26
